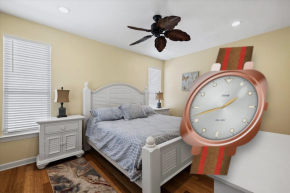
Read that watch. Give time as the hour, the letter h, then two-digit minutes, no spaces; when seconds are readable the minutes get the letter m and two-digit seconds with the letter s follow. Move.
1h42
